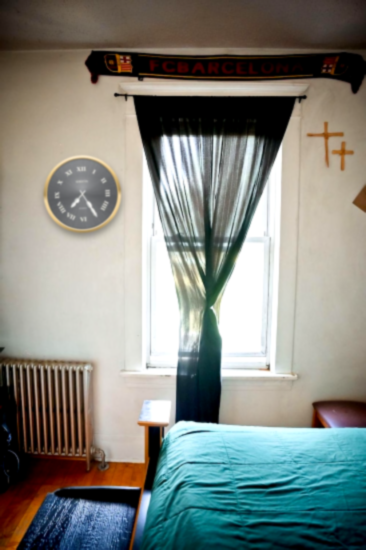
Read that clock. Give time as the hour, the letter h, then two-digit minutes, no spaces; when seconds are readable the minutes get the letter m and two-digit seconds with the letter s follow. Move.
7h25
